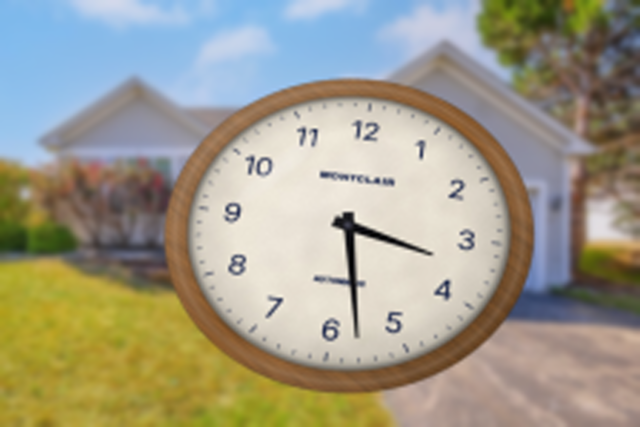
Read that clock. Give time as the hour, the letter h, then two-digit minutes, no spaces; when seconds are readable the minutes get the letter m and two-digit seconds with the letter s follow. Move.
3h28
